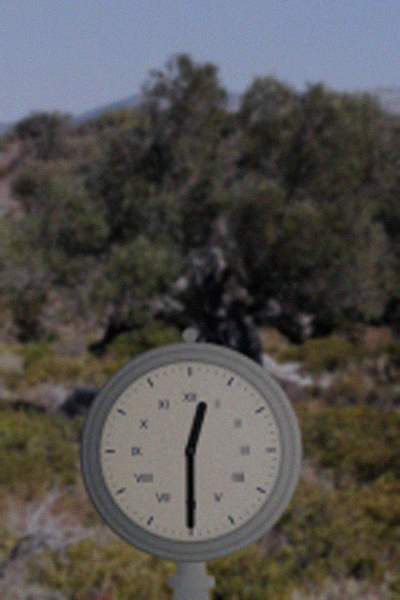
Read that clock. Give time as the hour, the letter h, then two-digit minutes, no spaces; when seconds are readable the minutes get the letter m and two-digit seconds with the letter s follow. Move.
12h30
